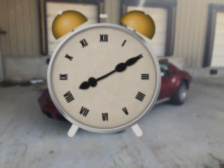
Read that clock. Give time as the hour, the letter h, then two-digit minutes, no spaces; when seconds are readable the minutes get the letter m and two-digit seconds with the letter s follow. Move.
8h10
